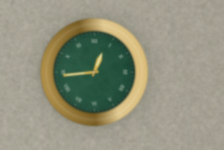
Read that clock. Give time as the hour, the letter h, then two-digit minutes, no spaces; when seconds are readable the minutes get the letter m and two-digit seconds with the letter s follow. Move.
12h44
